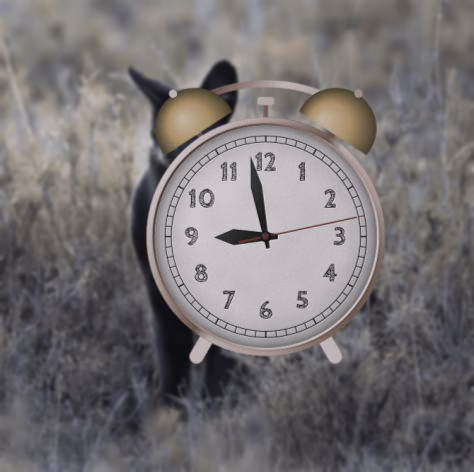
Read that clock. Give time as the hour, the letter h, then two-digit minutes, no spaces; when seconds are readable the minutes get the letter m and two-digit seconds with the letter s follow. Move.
8h58m13s
